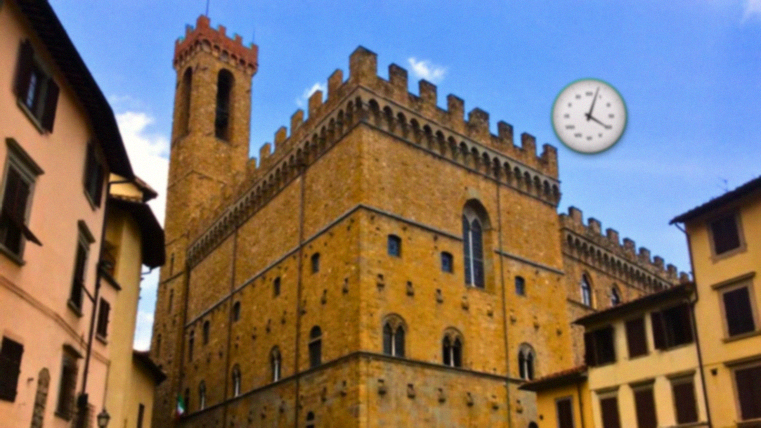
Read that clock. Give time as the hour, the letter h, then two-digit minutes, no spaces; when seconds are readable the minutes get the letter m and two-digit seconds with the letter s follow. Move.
4h03
